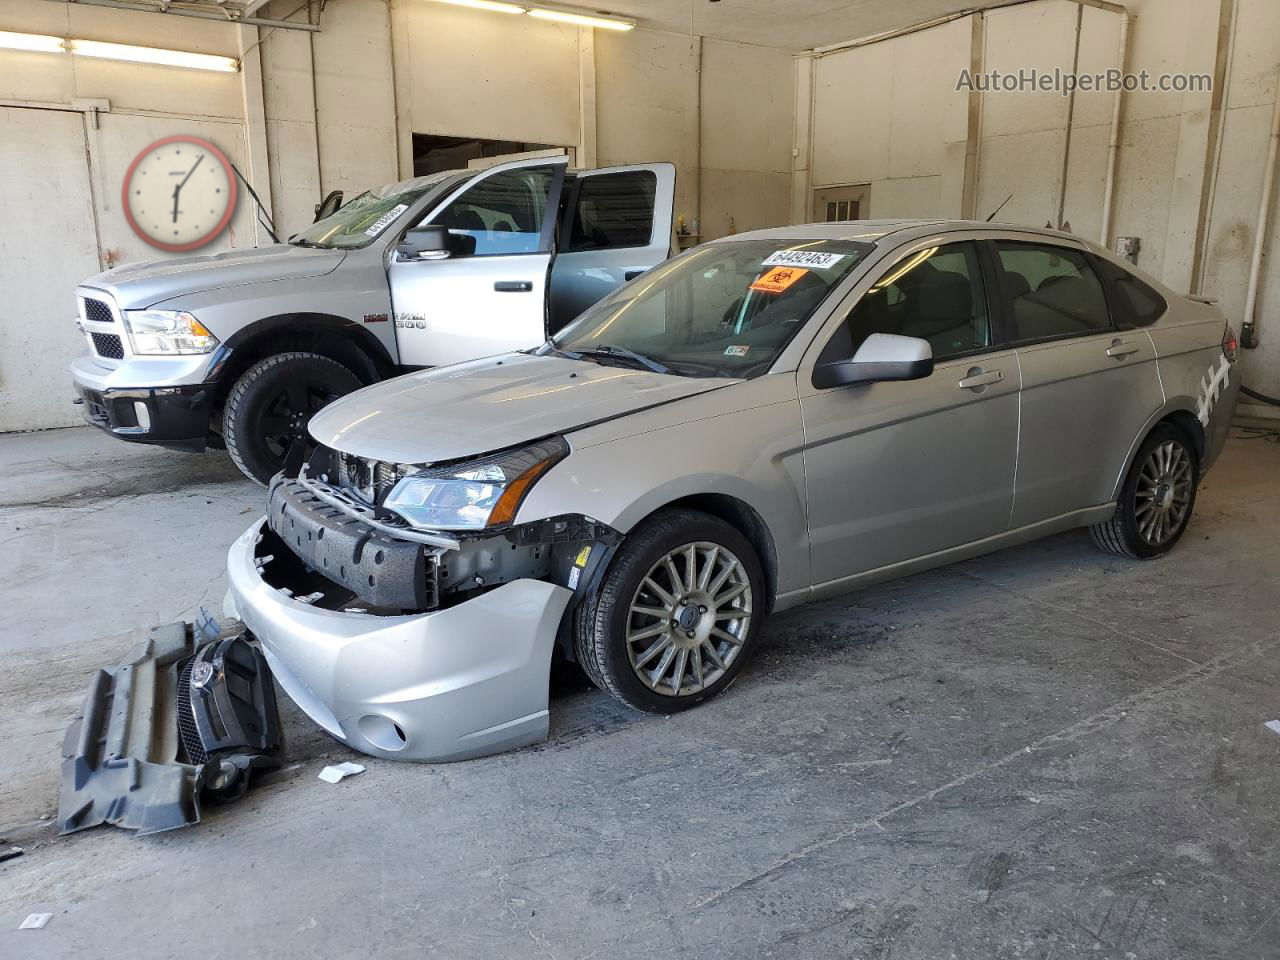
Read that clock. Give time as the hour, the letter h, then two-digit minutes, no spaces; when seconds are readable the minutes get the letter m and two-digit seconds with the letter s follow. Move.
6h06
